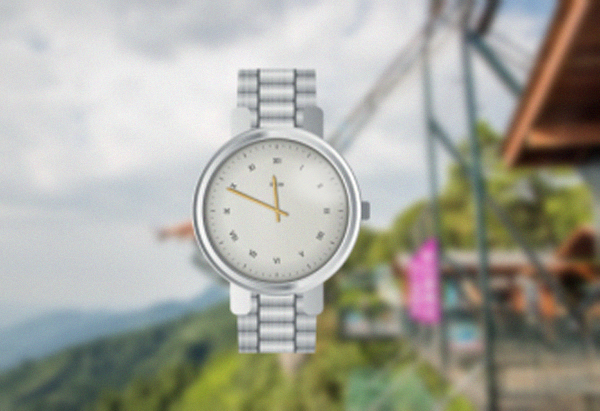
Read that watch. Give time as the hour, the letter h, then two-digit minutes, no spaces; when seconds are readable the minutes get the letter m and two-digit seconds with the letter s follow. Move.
11h49
